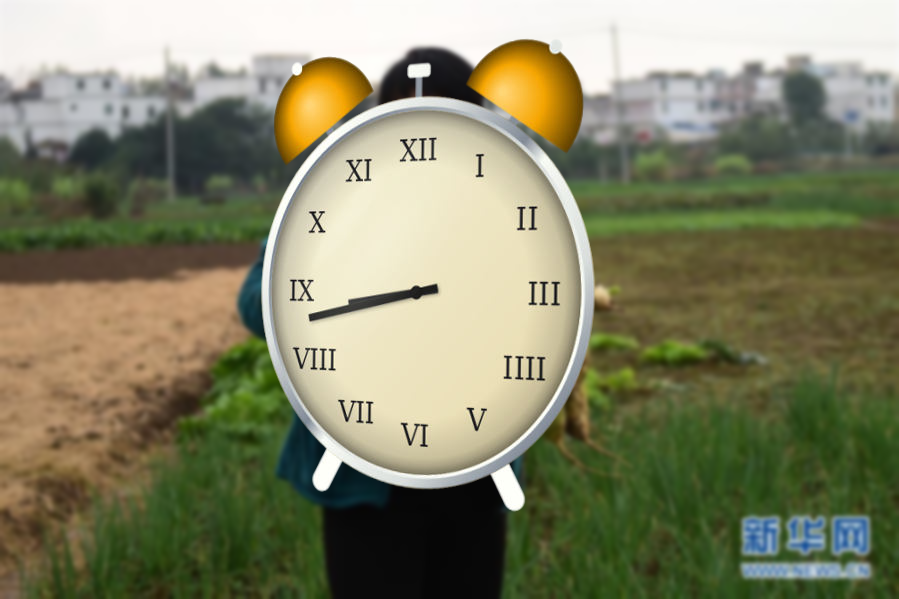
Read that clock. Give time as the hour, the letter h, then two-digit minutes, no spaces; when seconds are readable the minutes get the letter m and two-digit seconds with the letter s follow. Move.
8h43
